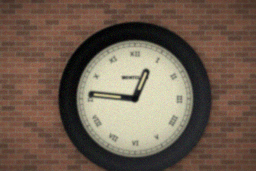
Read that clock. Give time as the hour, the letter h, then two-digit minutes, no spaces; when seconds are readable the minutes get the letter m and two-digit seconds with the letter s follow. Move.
12h46
